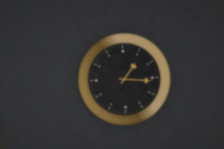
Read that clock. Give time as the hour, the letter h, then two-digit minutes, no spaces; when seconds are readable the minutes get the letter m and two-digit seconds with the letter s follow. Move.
1h16
